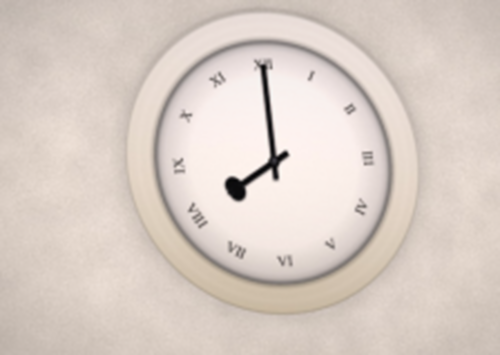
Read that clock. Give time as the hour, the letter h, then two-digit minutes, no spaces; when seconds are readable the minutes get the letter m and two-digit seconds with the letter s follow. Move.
8h00
